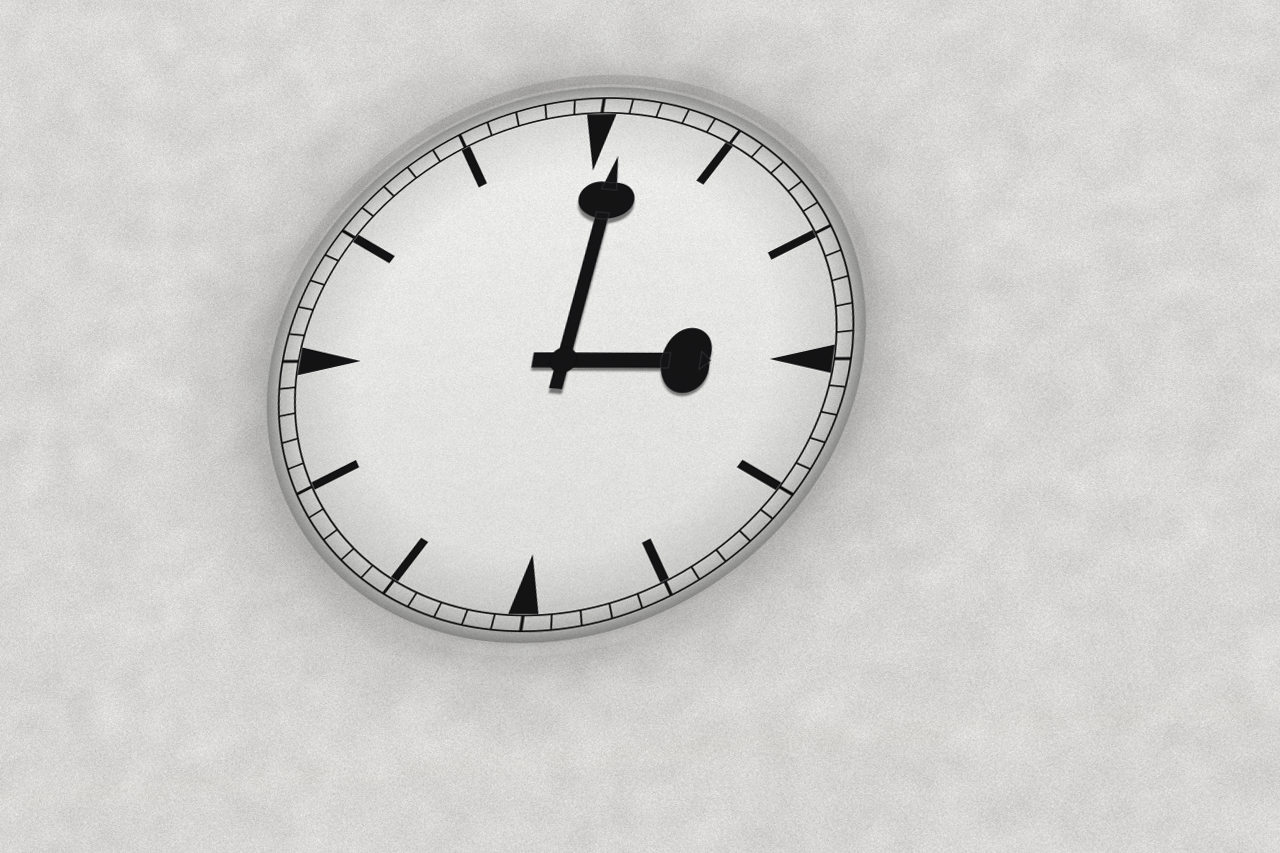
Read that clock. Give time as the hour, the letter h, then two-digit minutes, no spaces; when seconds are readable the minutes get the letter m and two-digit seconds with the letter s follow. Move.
3h01
